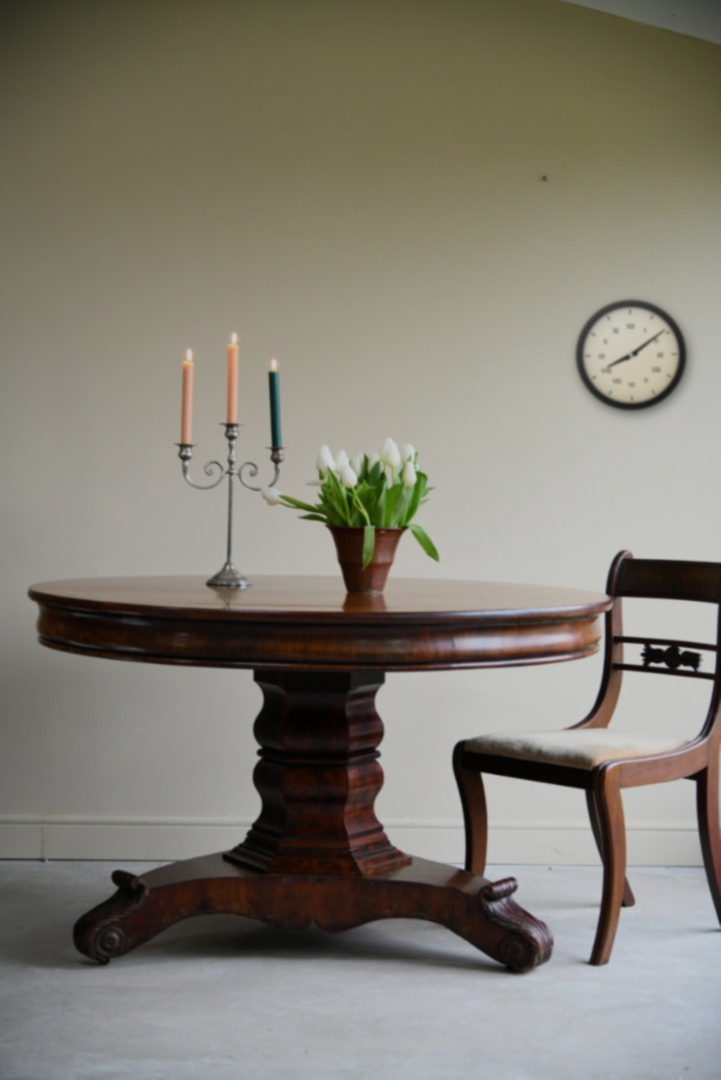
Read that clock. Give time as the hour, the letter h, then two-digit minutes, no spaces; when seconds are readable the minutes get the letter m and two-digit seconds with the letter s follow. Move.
8h09
